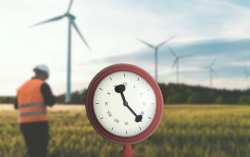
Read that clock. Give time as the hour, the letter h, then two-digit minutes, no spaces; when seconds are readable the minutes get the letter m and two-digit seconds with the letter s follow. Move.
11h23
